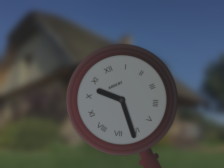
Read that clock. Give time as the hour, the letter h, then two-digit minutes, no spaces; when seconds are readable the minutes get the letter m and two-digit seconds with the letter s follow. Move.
10h31
